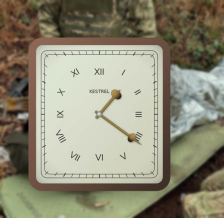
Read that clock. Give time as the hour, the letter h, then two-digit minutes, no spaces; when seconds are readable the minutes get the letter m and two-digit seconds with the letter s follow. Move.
1h21
